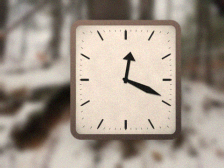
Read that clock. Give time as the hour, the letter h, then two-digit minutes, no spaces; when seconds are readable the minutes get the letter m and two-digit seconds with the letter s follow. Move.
12h19
